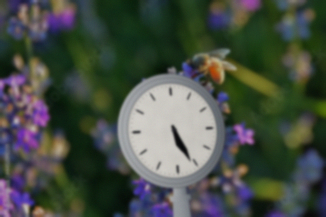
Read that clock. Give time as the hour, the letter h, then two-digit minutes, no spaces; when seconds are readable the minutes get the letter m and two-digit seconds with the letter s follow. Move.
5h26
